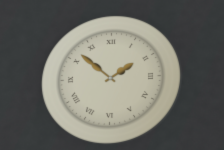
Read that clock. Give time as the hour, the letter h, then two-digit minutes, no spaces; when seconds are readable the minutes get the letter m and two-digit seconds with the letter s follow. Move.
1h52
